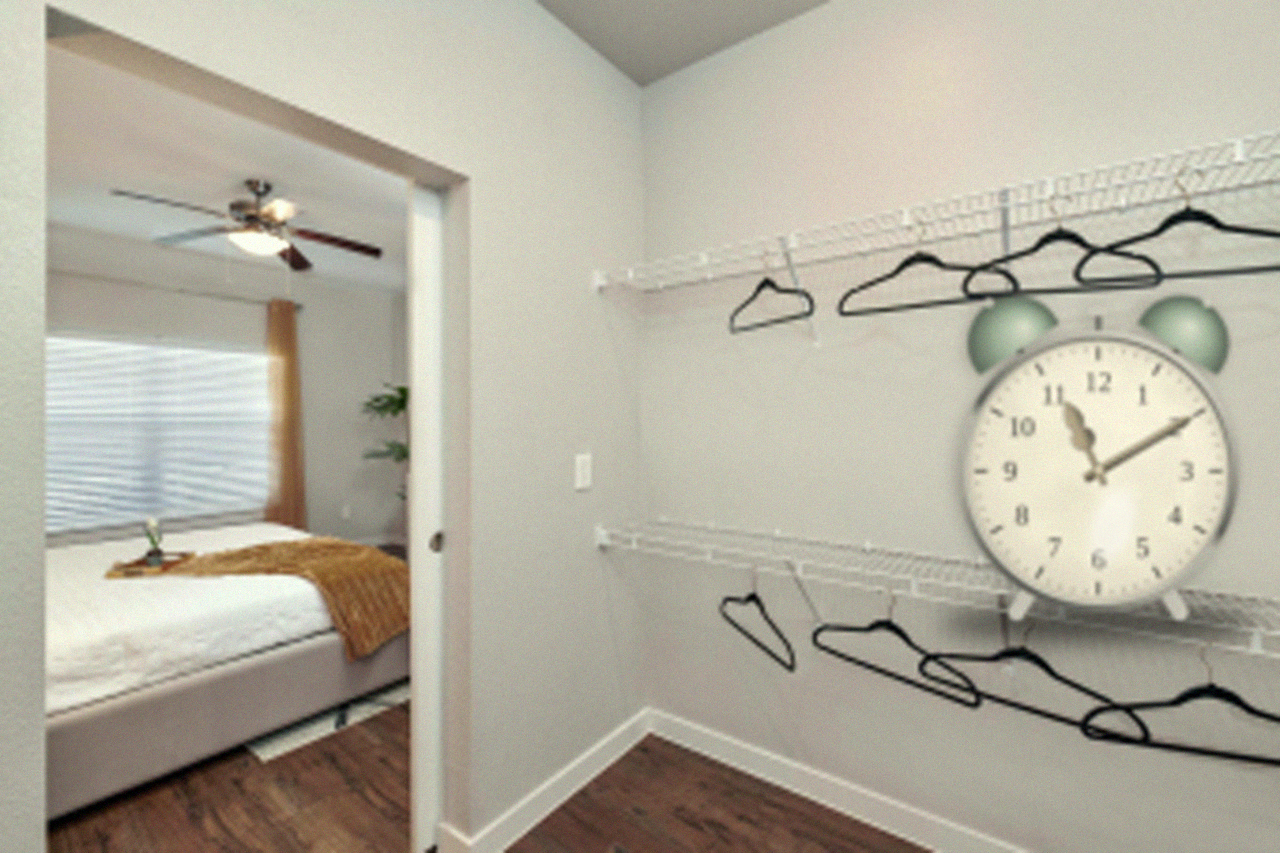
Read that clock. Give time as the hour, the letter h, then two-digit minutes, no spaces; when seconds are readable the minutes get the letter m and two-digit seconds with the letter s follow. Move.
11h10
